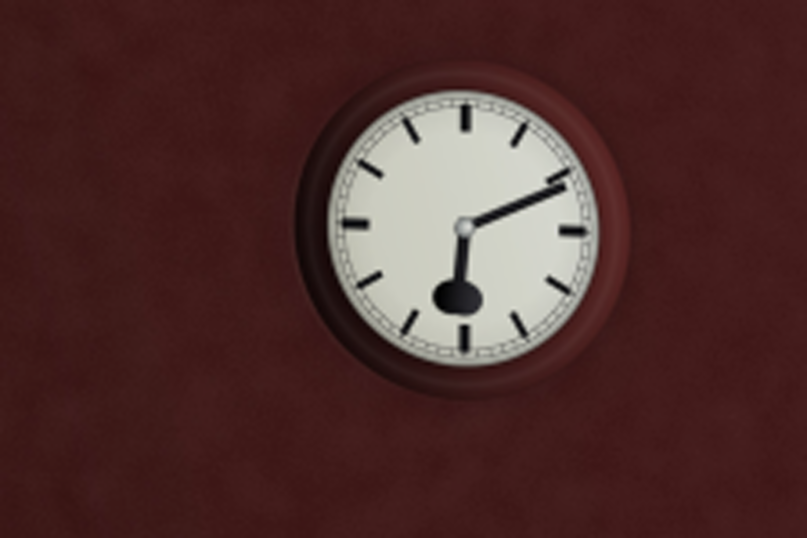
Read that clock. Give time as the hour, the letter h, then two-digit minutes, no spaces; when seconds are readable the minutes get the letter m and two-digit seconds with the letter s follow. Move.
6h11
